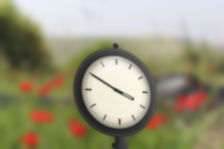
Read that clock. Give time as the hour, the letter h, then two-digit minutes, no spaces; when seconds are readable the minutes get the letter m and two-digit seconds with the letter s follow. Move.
3h50
